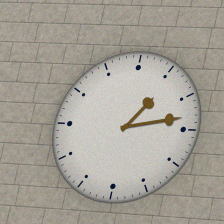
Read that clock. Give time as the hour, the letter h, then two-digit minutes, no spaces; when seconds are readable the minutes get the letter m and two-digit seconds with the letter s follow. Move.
1h13
